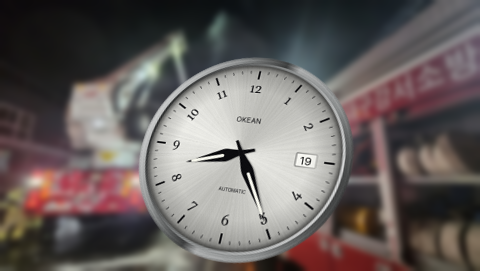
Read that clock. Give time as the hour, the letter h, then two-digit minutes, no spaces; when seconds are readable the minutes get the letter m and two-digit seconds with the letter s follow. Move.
8h25
